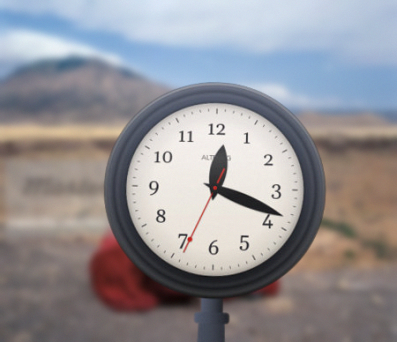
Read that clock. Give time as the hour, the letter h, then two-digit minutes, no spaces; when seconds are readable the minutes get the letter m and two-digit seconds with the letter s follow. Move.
12h18m34s
